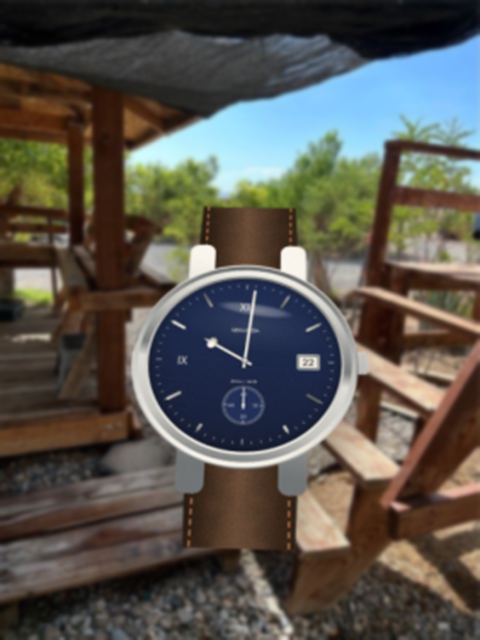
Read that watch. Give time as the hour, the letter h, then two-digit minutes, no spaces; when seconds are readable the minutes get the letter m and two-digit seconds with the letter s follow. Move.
10h01
